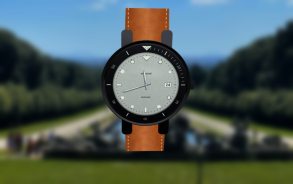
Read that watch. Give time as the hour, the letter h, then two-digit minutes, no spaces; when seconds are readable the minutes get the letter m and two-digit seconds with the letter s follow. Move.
11h42
